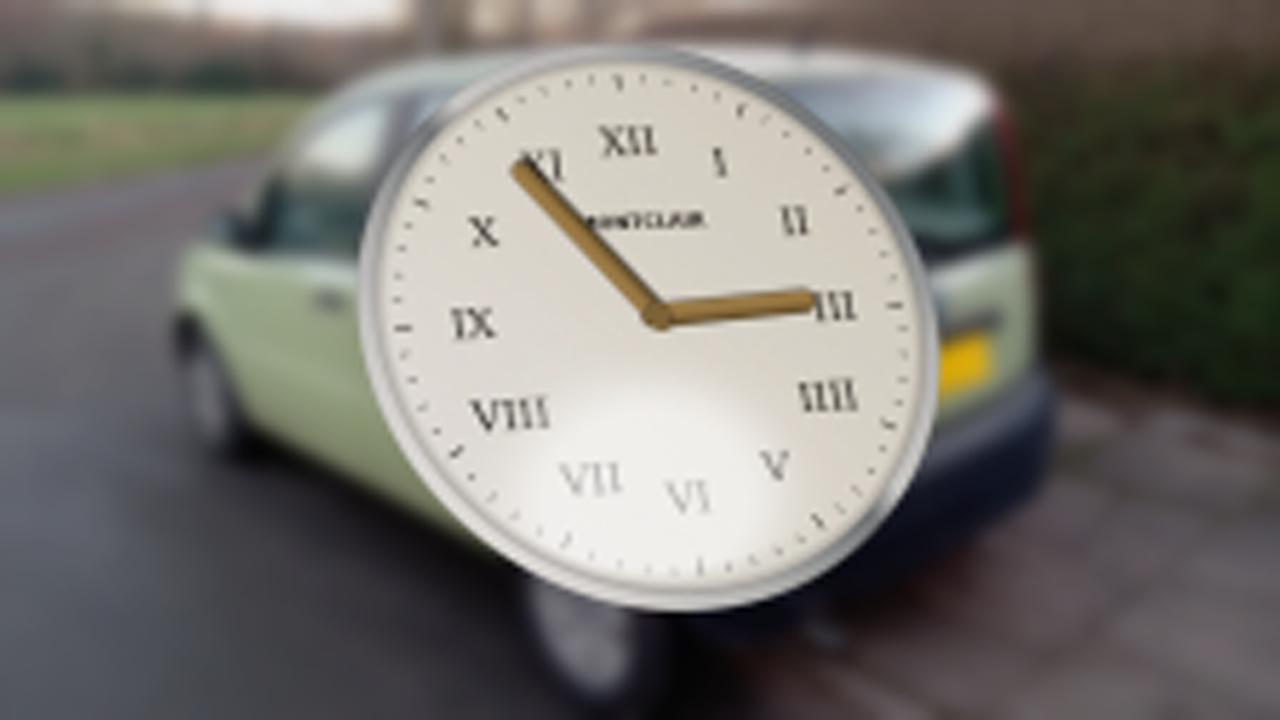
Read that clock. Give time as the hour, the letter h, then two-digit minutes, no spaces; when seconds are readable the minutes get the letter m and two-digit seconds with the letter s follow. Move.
2h54
